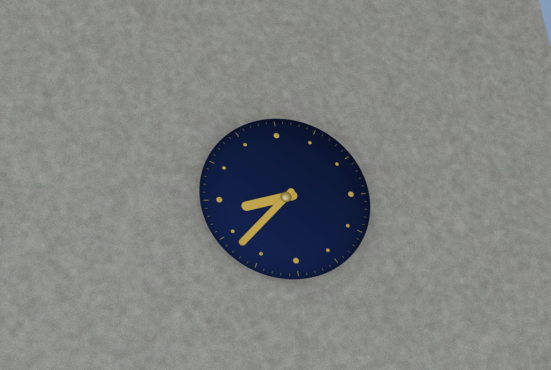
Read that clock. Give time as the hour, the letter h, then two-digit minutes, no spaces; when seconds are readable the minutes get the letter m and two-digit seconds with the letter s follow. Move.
8h38
